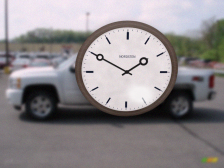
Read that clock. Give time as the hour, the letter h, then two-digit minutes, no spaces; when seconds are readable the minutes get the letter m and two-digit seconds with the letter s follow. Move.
1h50
